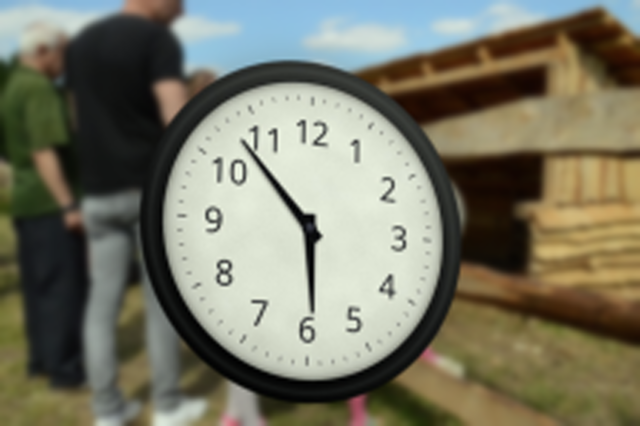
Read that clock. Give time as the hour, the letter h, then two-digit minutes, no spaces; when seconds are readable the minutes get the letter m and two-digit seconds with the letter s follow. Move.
5h53
